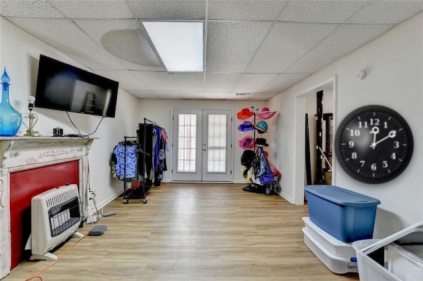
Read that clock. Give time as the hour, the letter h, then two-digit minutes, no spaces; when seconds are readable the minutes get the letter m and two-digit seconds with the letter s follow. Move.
12h10
